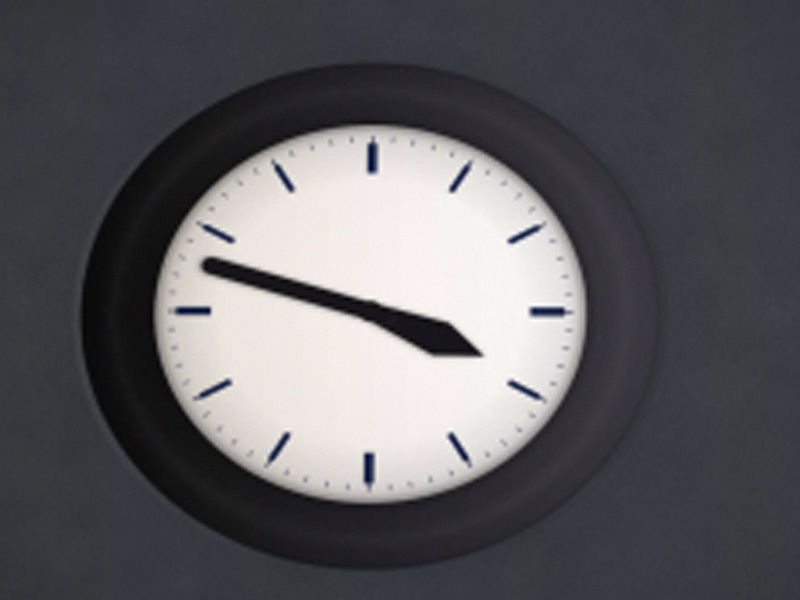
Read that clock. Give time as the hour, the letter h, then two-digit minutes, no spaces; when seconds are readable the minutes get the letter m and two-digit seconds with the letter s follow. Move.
3h48
